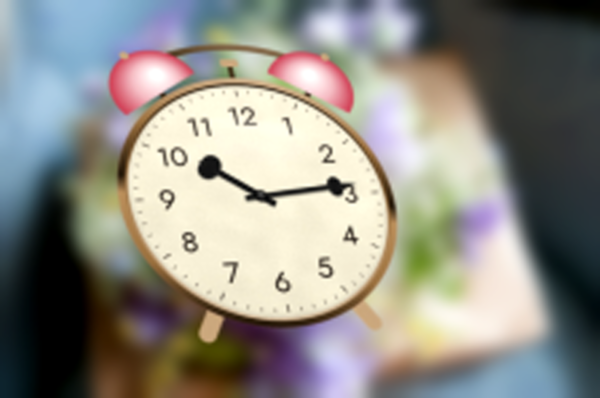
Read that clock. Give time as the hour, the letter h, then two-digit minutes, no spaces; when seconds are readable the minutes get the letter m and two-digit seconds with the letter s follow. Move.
10h14
